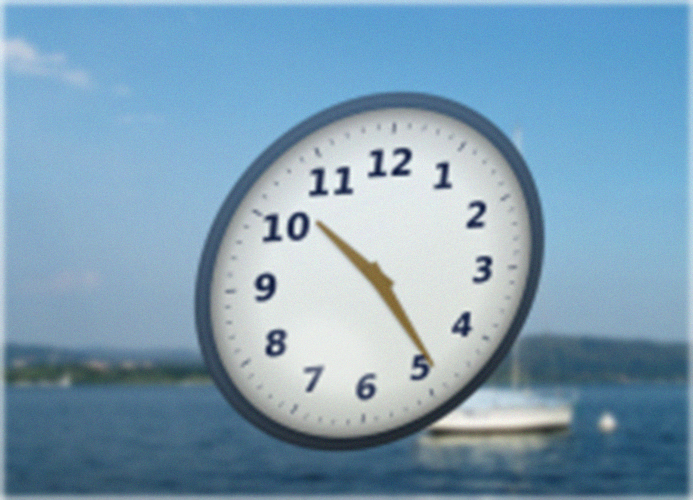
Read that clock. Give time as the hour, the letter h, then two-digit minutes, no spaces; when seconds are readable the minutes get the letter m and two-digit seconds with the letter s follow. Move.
10h24
